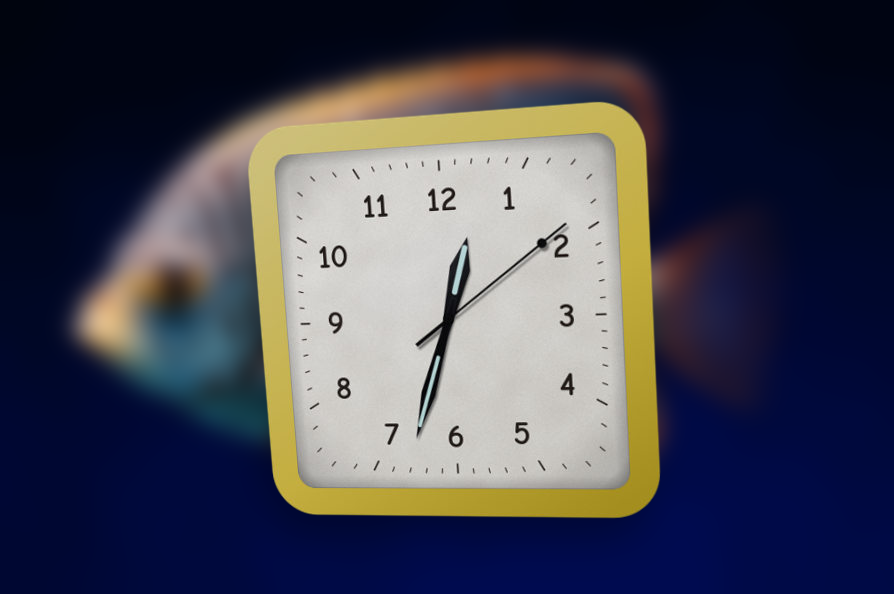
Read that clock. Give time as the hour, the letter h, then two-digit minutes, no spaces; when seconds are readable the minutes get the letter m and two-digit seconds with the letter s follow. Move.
12h33m09s
